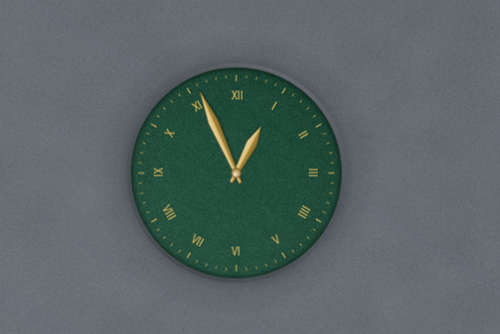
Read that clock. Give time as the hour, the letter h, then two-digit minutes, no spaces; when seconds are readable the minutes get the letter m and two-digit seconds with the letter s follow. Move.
12h56
